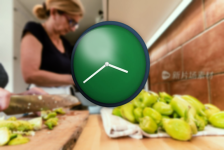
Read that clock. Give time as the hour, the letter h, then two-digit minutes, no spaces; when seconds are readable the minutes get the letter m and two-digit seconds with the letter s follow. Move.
3h39
